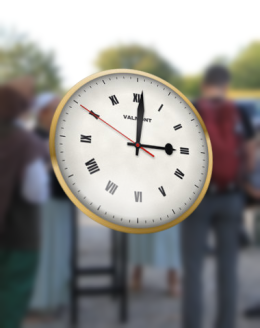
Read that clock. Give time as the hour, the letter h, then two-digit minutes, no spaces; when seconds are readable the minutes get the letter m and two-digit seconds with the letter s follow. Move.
3h00m50s
